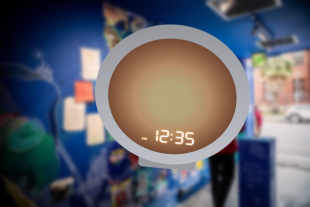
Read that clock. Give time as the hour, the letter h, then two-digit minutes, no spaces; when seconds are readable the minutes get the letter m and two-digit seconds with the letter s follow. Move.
12h35
